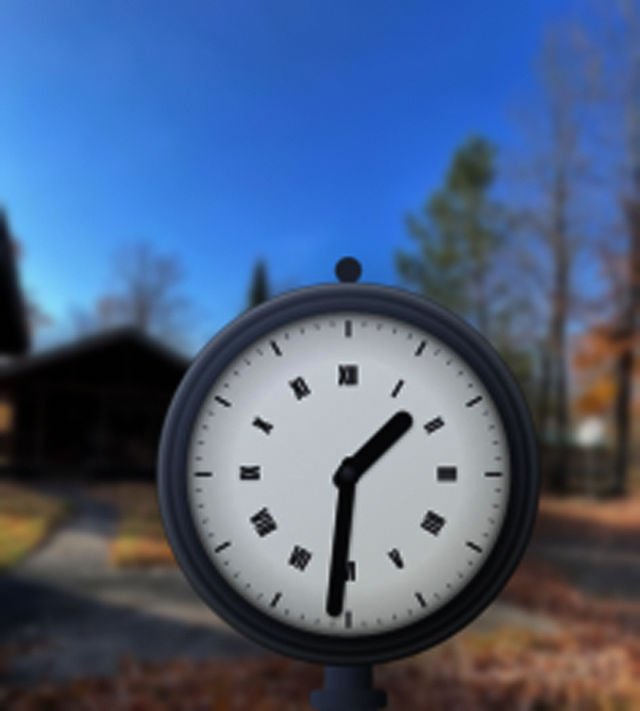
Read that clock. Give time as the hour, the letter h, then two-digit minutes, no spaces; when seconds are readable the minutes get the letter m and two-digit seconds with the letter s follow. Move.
1h31
